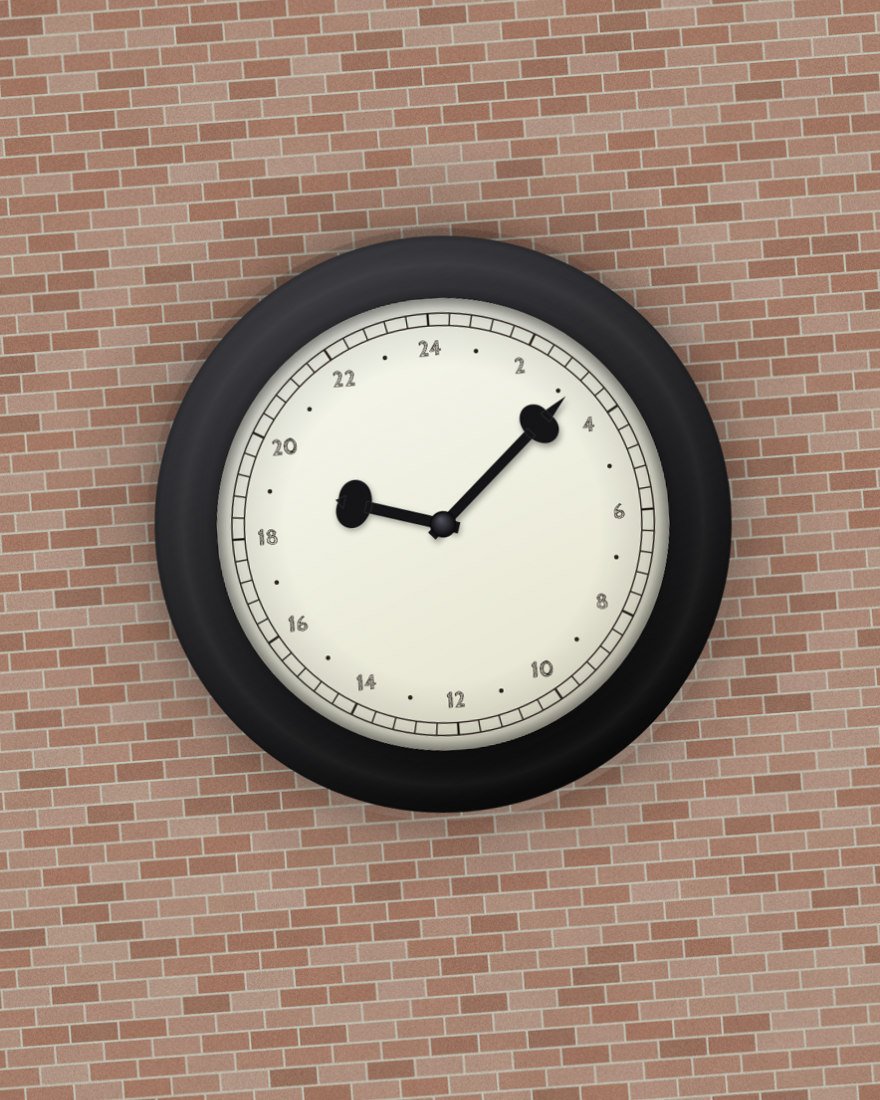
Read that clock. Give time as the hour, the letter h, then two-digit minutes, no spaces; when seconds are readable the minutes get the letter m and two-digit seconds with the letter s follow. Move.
19h08
